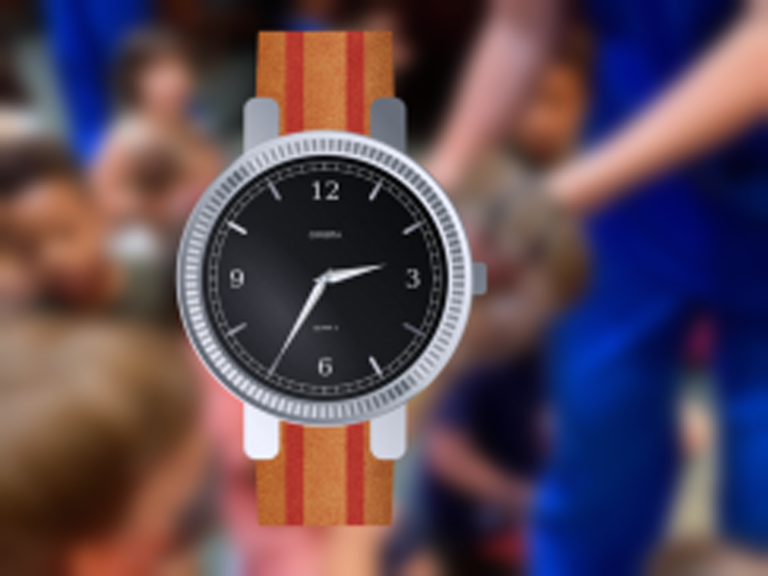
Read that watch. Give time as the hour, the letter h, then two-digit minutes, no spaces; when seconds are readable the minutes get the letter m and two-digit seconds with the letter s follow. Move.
2h35
